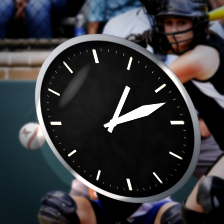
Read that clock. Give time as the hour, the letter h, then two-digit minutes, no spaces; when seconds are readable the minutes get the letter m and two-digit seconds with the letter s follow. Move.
1h12
